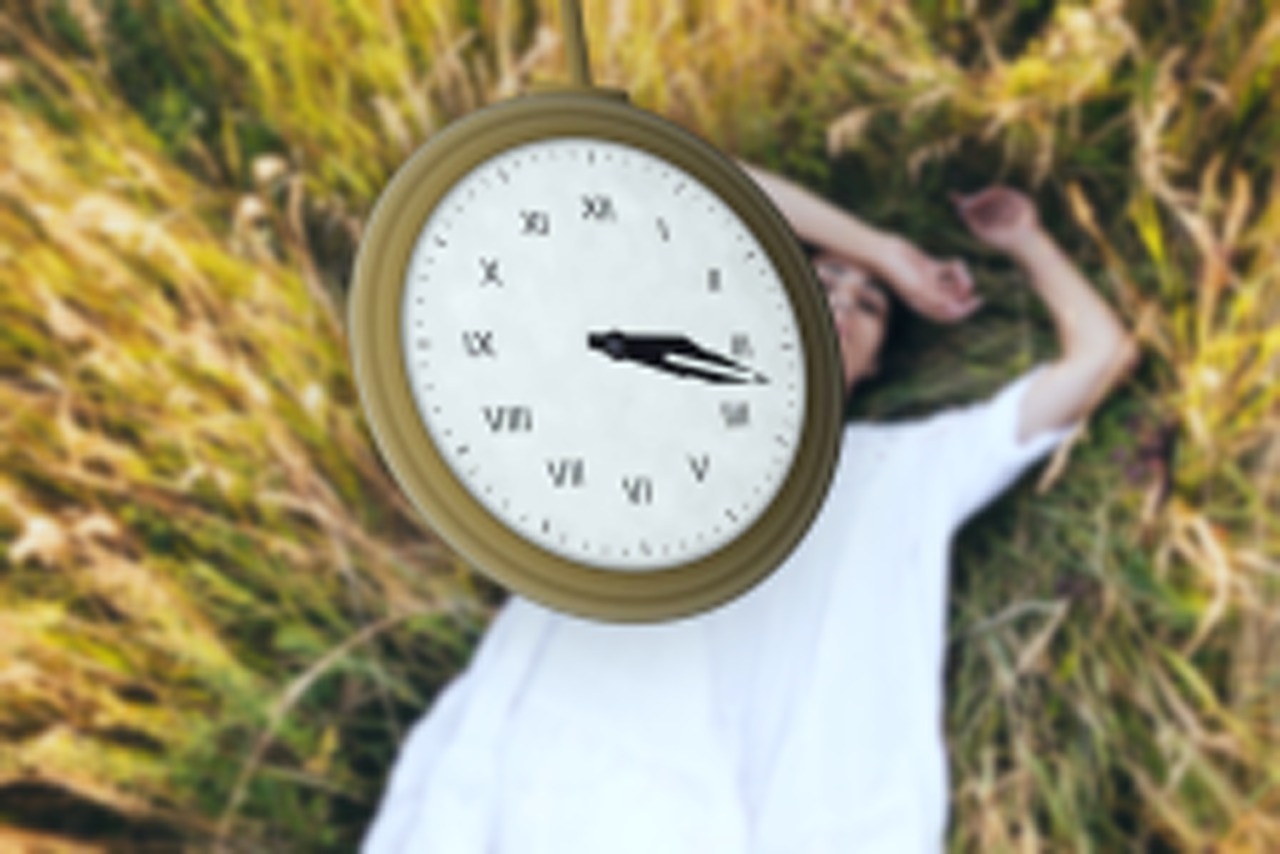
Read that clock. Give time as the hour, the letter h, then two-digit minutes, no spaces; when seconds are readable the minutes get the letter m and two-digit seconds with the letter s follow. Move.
3h17
